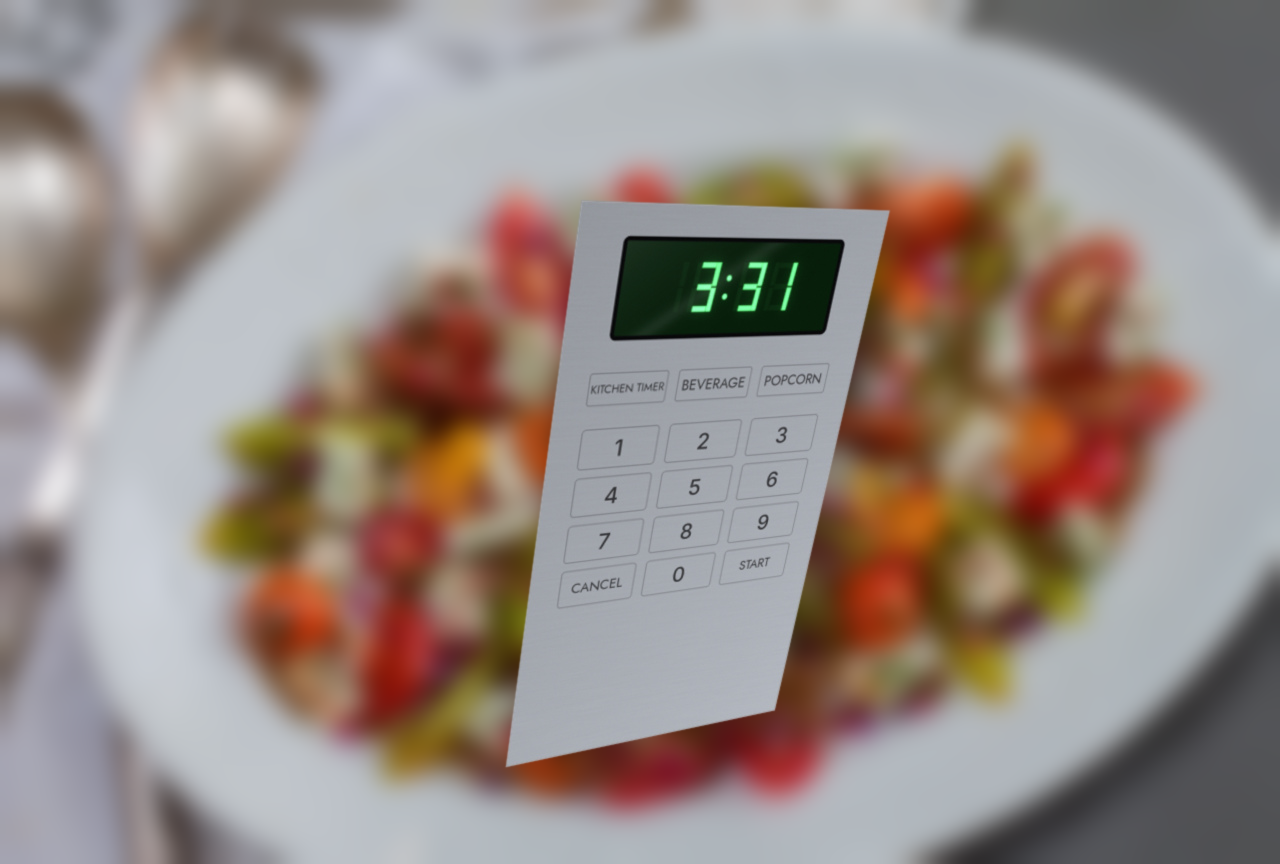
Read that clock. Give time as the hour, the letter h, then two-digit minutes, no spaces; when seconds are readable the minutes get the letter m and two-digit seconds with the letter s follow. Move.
3h31
